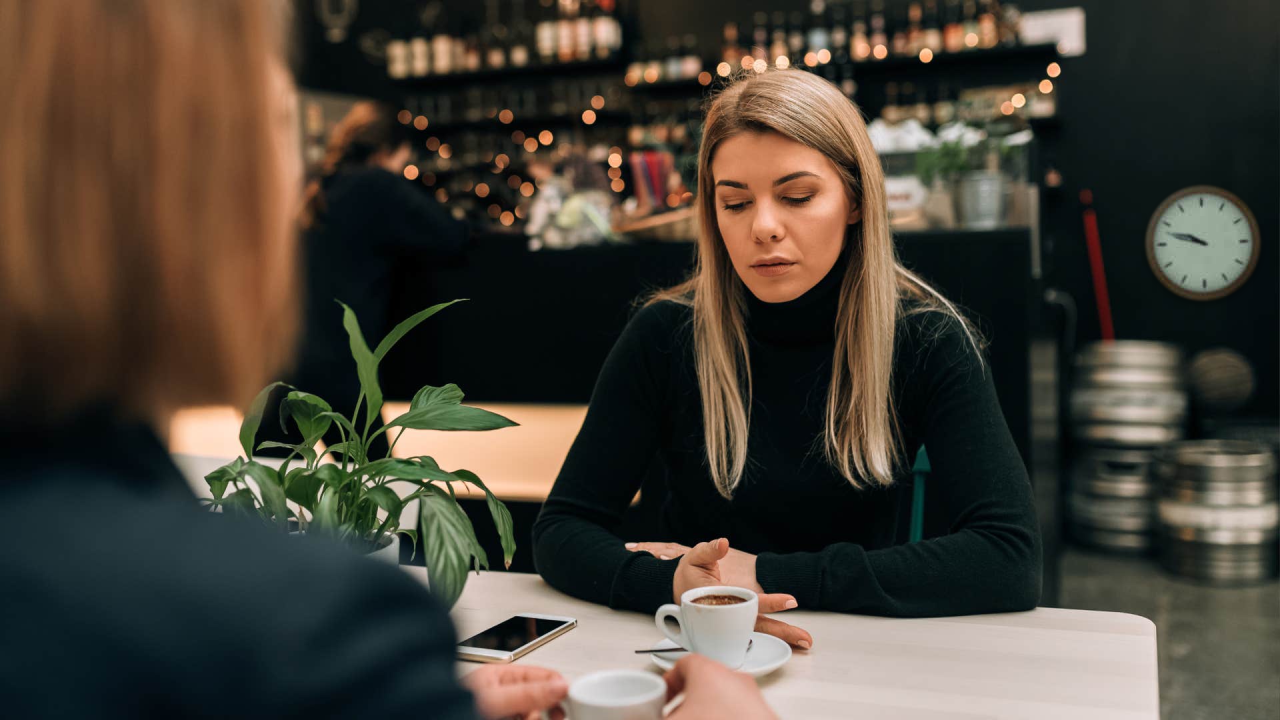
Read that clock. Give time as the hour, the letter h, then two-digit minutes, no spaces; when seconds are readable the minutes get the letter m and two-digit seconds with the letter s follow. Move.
9h48
